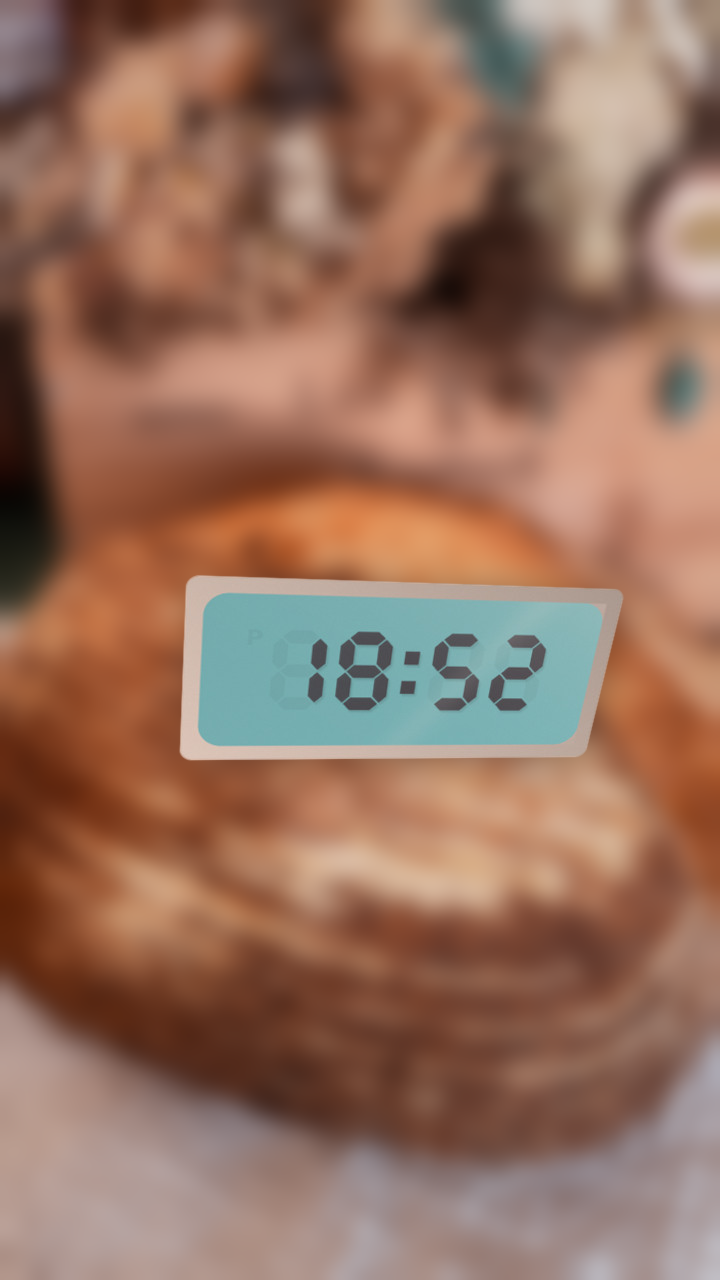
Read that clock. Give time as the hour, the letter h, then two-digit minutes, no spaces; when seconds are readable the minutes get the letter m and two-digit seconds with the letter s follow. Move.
18h52
